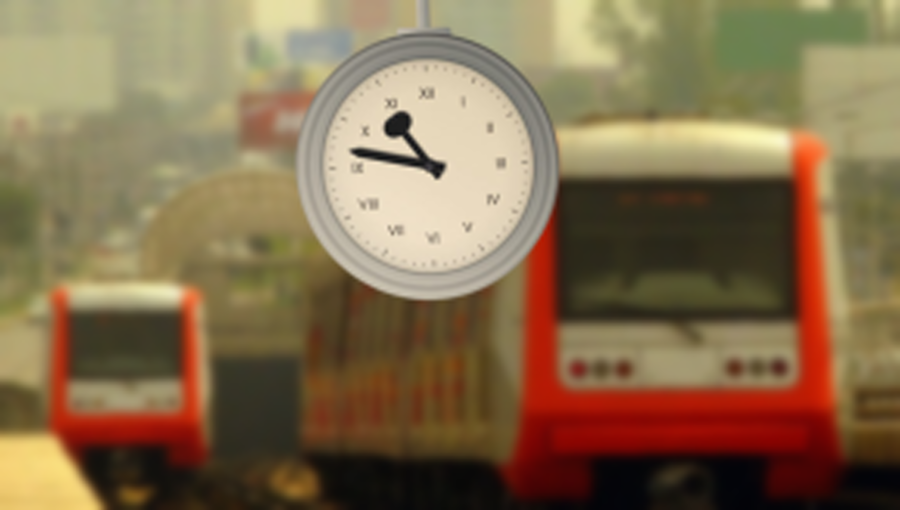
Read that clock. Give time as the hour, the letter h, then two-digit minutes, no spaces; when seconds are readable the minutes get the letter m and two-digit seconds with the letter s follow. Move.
10h47
